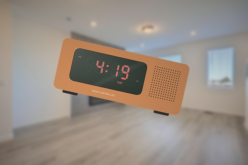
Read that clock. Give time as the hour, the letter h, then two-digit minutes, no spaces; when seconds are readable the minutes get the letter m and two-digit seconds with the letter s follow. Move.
4h19
